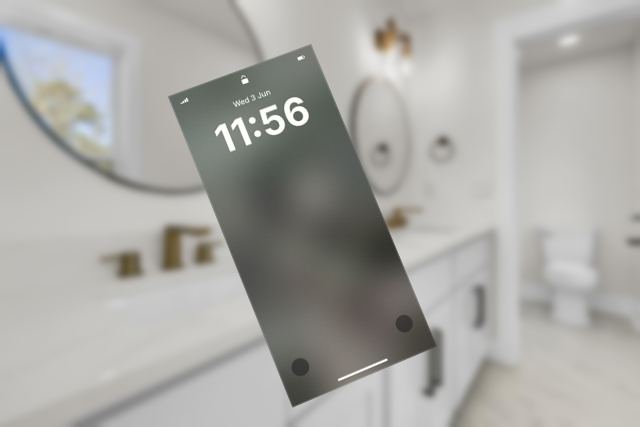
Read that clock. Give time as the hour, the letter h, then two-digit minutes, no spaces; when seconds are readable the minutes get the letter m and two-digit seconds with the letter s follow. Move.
11h56
